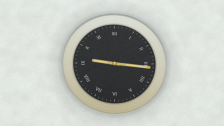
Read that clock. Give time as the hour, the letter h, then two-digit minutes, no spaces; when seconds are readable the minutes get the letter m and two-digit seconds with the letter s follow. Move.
9h16
